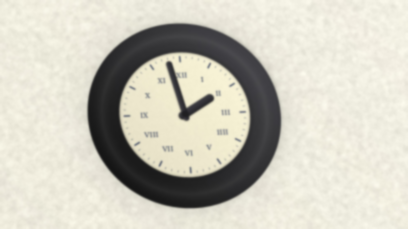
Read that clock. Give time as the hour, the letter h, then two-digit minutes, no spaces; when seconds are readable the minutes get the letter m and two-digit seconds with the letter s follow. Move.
1h58
